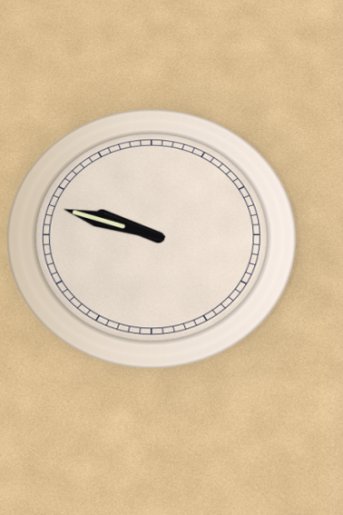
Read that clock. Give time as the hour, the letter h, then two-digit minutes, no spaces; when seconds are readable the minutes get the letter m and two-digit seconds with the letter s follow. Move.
9h48
